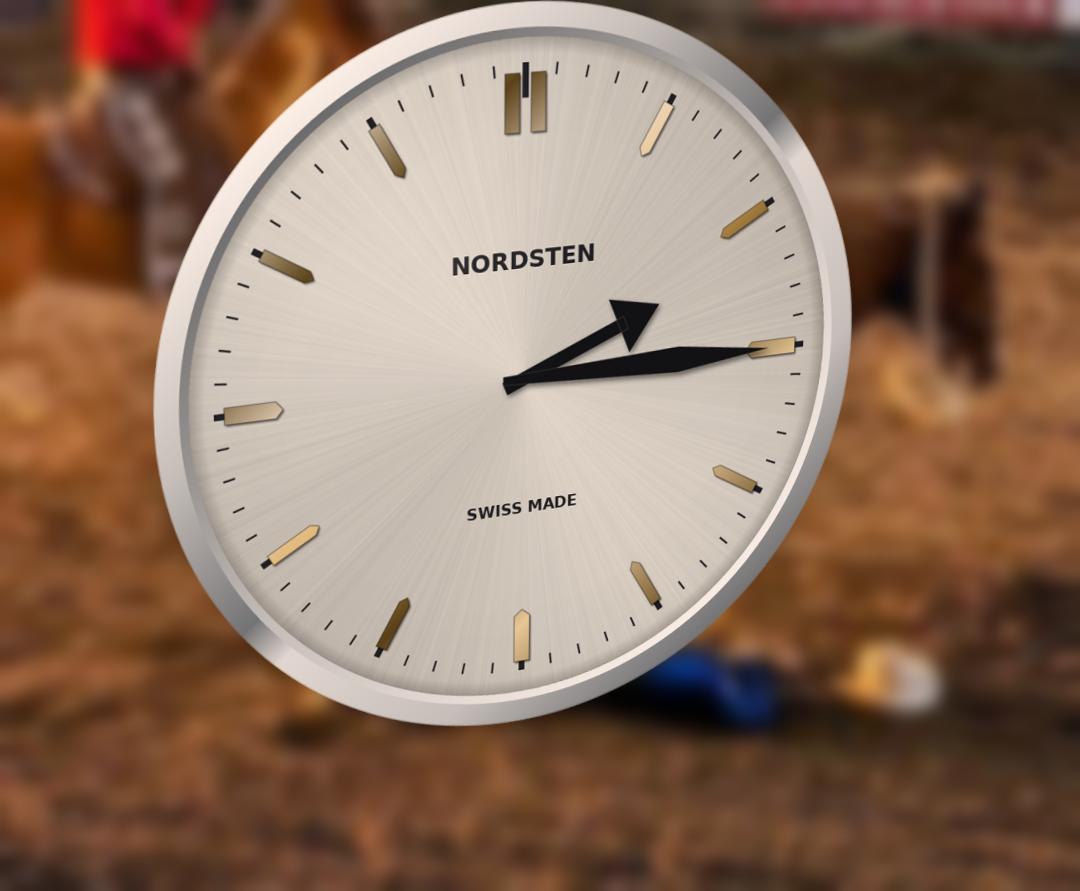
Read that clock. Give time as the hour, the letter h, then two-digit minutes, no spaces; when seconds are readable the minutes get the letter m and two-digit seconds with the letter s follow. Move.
2h15
